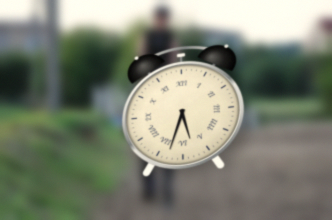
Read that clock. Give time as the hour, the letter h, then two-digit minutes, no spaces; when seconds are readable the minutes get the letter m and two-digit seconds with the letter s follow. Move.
5h33
